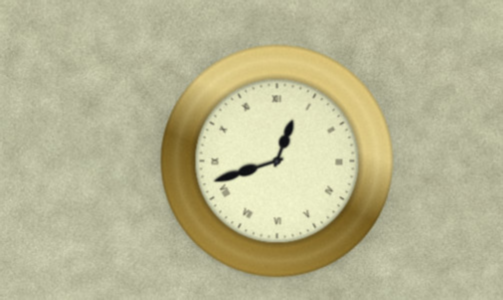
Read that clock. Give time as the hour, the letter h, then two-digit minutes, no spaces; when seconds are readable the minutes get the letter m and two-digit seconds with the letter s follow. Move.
12h42
